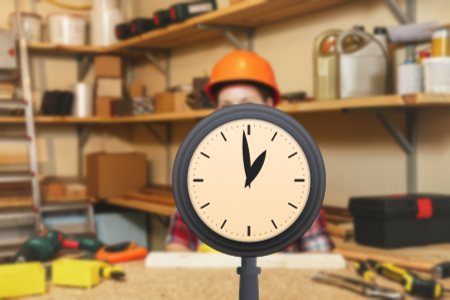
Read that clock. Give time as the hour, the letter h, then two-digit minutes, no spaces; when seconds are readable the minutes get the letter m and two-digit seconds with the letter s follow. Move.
12h59
